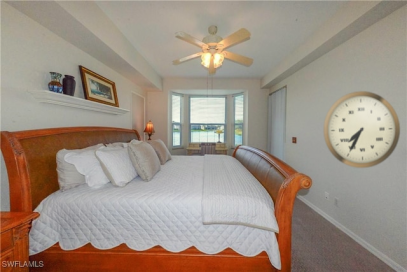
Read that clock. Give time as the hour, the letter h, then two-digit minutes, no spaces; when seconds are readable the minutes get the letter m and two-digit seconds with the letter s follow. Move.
7h35
